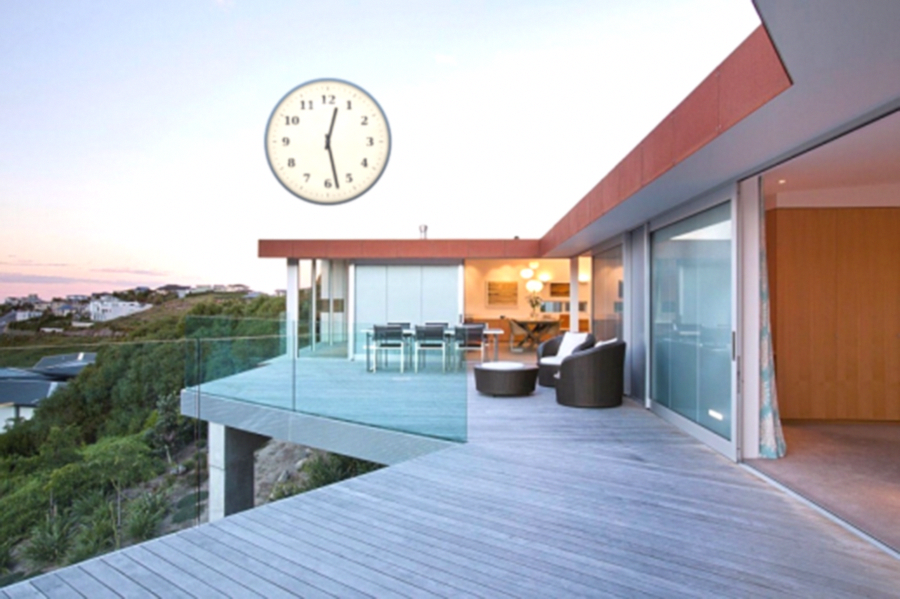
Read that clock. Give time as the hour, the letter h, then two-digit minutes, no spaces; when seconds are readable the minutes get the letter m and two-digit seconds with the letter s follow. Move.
12h28
